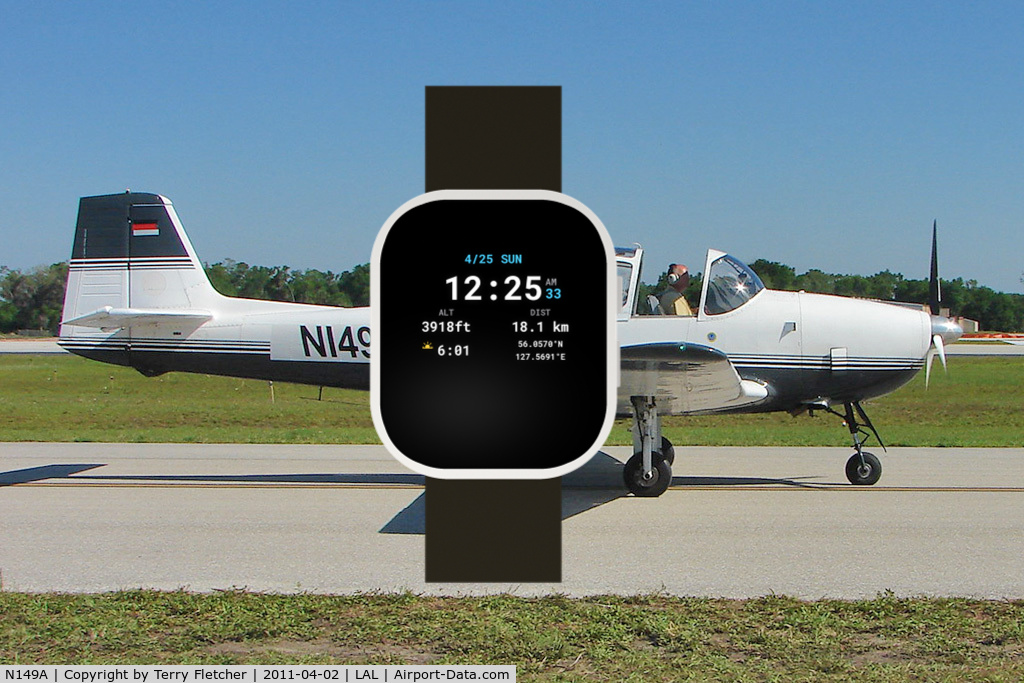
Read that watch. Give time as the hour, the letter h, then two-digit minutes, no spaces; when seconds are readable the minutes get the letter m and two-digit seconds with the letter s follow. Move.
12h25m33s
